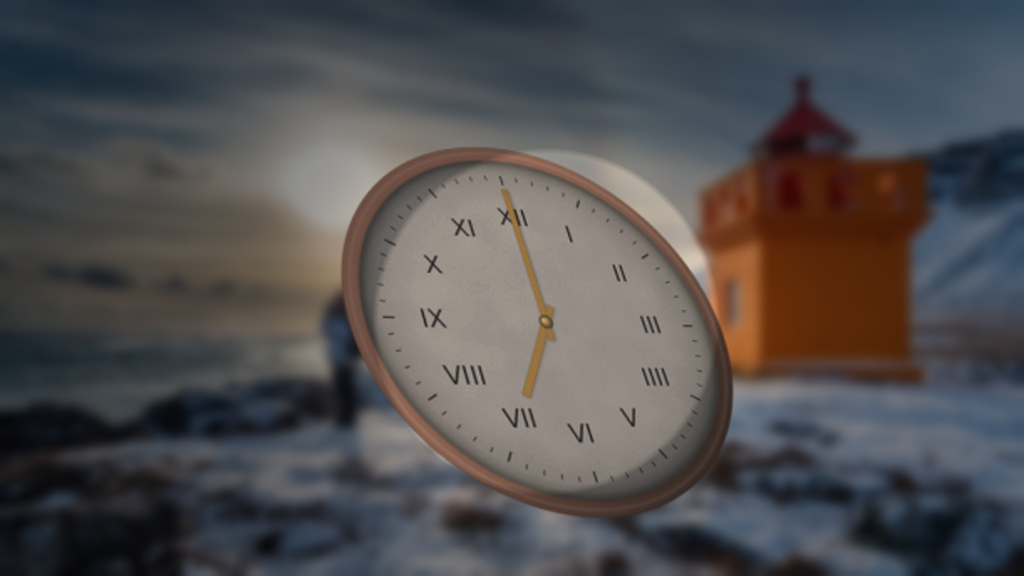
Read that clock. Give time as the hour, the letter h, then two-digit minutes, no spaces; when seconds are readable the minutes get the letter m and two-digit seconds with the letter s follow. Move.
7h00
